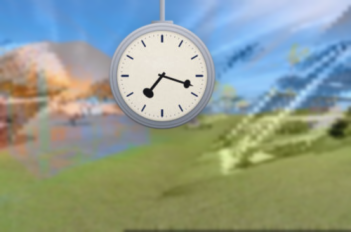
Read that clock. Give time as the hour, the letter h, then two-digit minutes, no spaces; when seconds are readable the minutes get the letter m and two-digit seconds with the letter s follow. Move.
7h18
